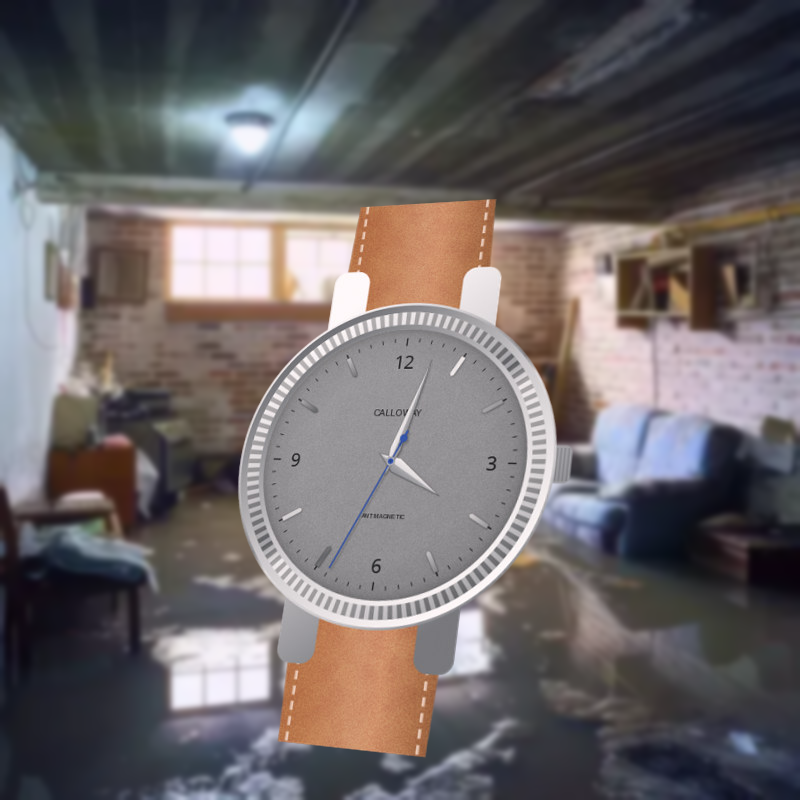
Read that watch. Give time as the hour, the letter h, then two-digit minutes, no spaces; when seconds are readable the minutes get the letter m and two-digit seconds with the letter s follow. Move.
4h02m34s
